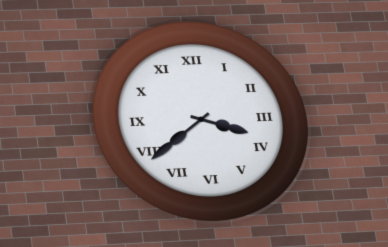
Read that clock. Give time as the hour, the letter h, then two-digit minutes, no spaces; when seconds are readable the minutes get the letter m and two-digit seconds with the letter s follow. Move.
3h39
